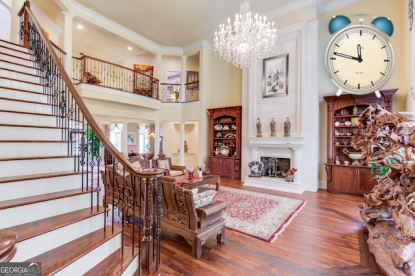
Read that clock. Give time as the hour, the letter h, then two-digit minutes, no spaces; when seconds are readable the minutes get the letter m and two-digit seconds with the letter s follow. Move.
11h47
